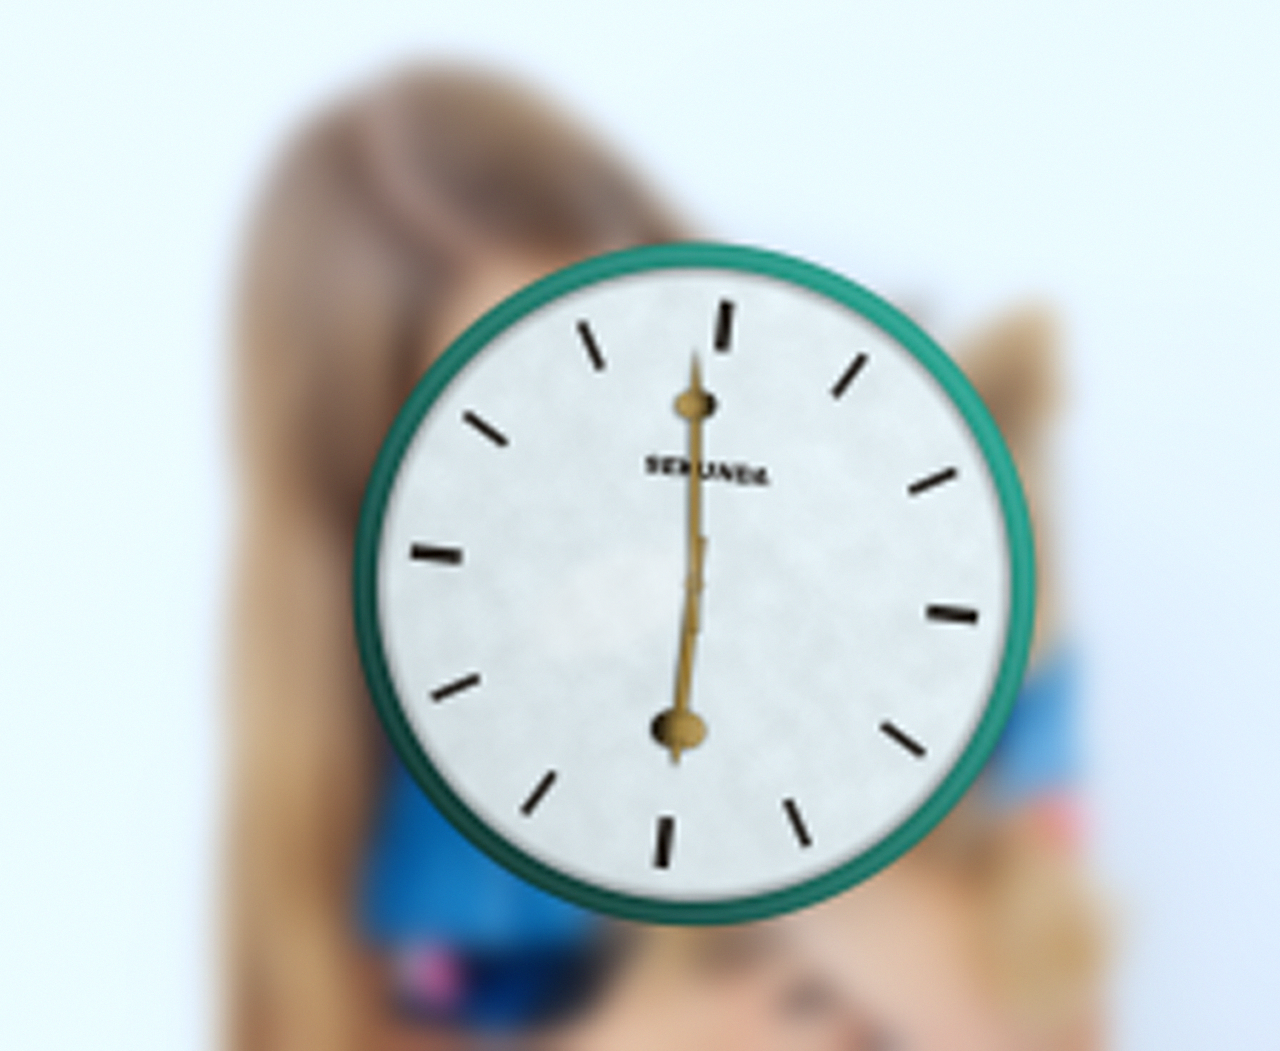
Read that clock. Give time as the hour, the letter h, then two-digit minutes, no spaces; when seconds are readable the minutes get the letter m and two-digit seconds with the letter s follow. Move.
5h59
